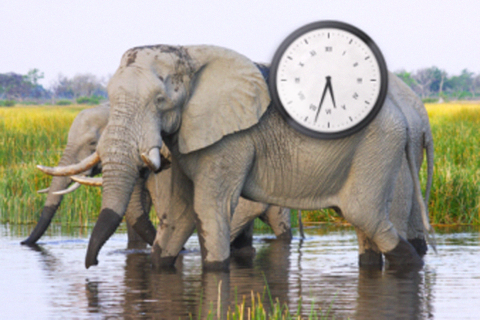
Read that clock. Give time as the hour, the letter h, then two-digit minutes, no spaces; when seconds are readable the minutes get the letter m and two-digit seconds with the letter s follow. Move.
5h33
